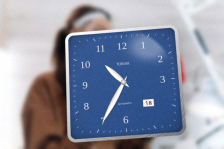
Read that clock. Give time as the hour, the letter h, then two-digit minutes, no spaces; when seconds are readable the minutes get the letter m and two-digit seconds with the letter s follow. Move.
10h35
